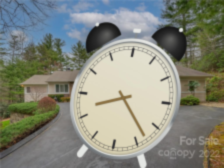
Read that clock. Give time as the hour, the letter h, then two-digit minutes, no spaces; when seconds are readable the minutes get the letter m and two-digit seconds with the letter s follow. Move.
8h23
